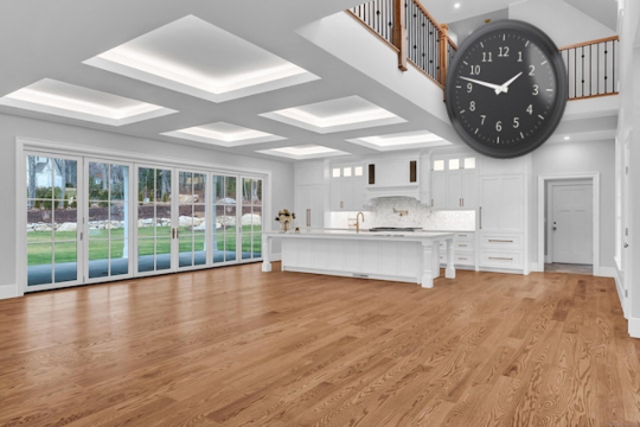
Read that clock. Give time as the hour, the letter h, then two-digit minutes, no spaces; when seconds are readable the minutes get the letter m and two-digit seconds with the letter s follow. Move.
1h47
